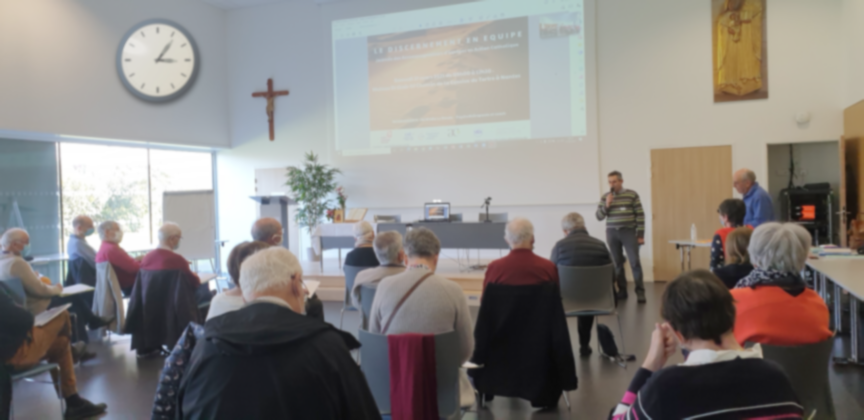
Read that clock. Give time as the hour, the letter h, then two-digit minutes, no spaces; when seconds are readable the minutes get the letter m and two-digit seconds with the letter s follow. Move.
3h06
